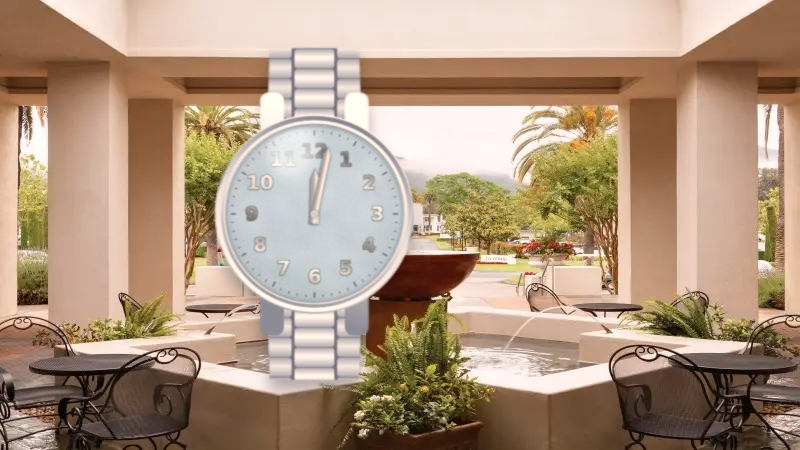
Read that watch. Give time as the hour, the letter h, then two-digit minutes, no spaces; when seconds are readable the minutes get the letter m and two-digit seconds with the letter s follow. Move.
12h02
